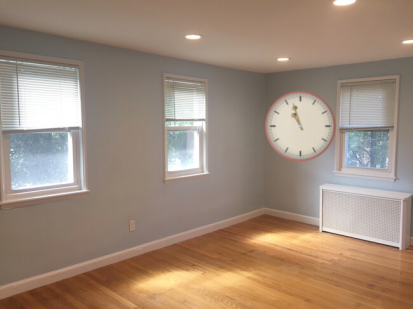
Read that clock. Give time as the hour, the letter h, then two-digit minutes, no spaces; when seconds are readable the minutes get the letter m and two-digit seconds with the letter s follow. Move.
10h57
